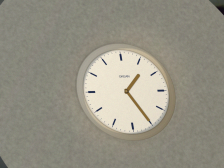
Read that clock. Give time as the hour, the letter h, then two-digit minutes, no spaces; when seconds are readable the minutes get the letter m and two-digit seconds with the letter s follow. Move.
1h25
